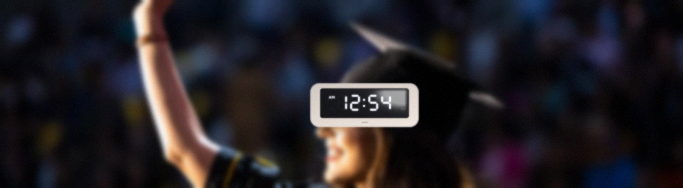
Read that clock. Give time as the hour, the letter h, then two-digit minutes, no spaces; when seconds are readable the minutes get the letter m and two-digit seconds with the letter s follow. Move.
12h54
